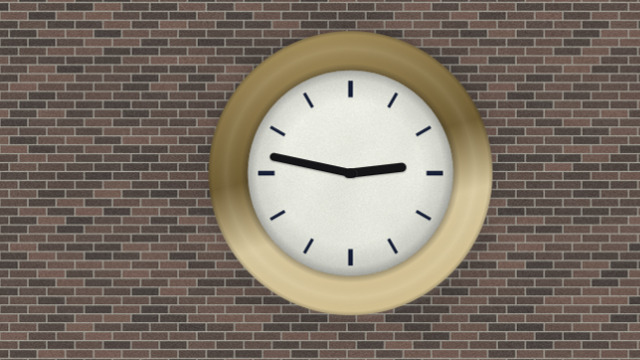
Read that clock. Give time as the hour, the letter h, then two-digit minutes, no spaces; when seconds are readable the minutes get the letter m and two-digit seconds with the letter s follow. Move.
2h47
